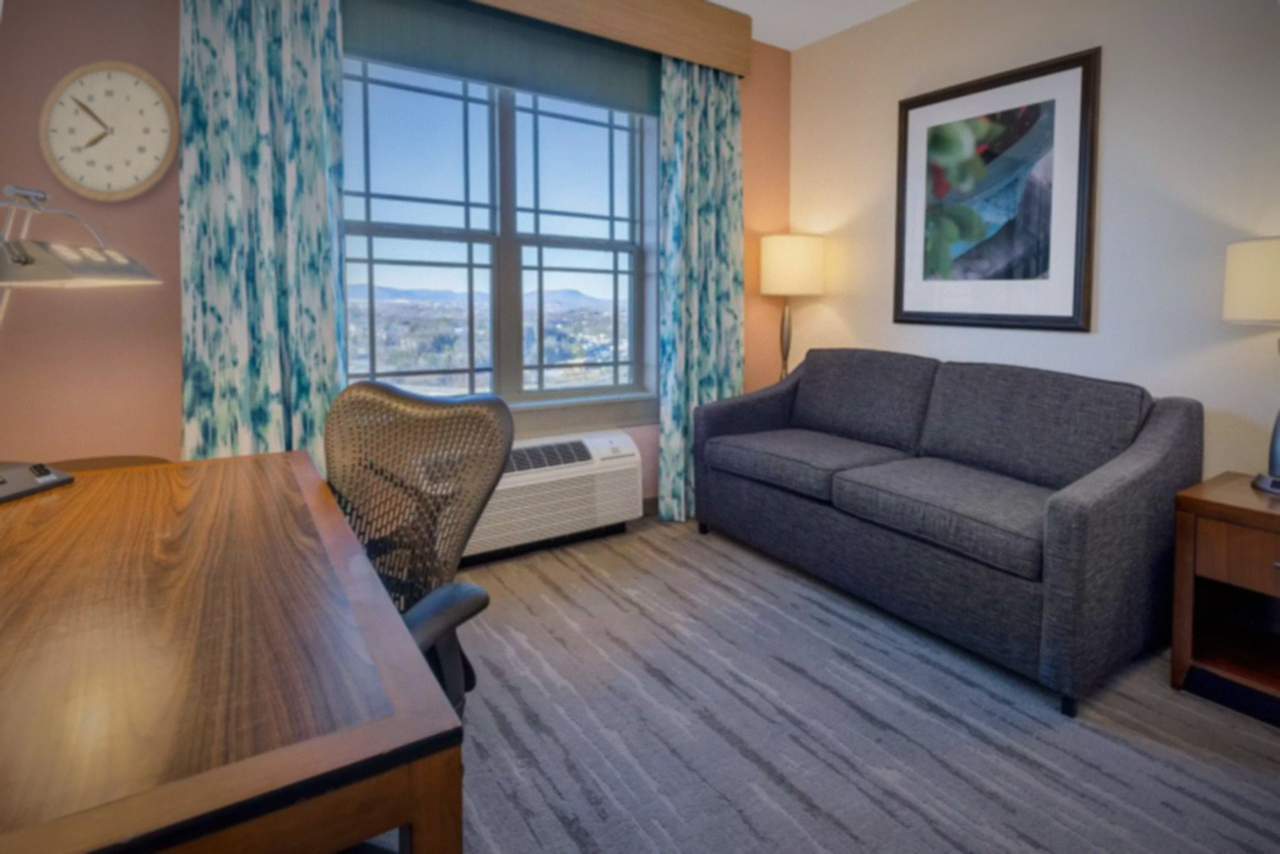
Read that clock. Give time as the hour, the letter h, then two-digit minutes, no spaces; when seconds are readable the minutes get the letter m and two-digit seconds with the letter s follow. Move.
7h52
